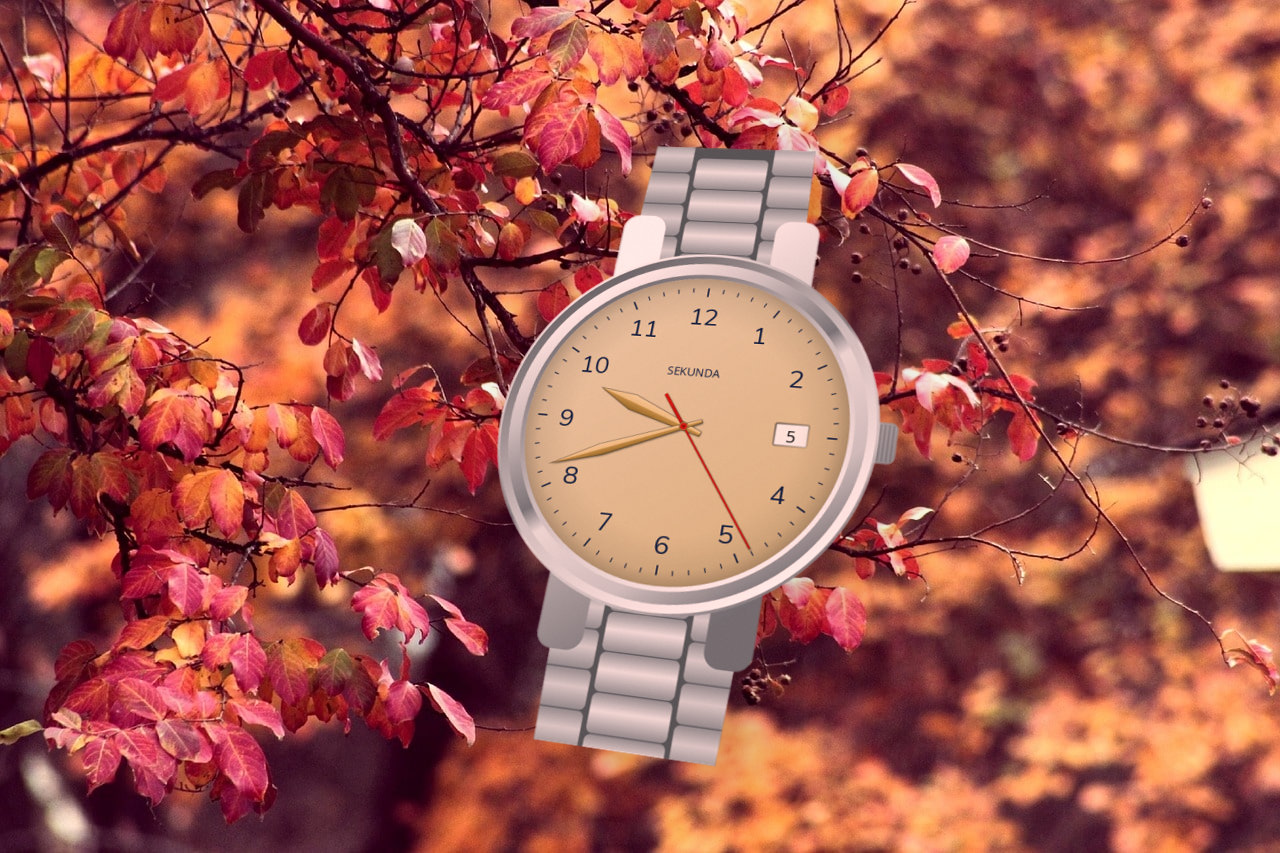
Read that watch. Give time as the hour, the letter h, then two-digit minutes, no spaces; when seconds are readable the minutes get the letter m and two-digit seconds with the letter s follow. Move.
9h41m24s
